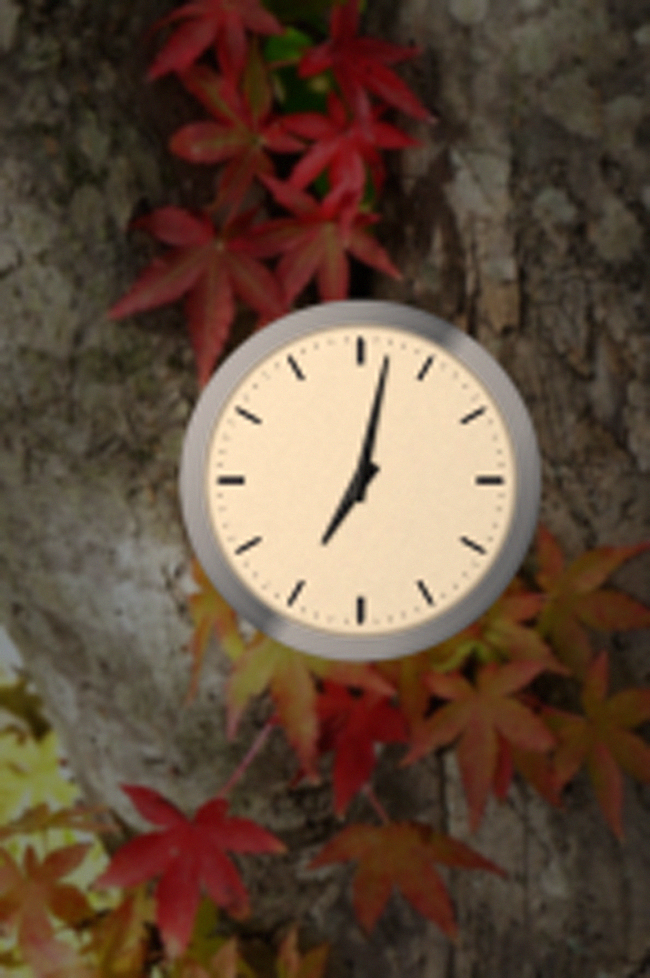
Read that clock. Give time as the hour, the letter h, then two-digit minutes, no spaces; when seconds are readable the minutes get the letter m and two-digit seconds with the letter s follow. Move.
7h02
